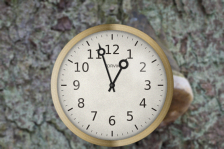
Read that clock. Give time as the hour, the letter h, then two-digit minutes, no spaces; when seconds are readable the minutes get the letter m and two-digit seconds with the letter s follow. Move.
12h57
